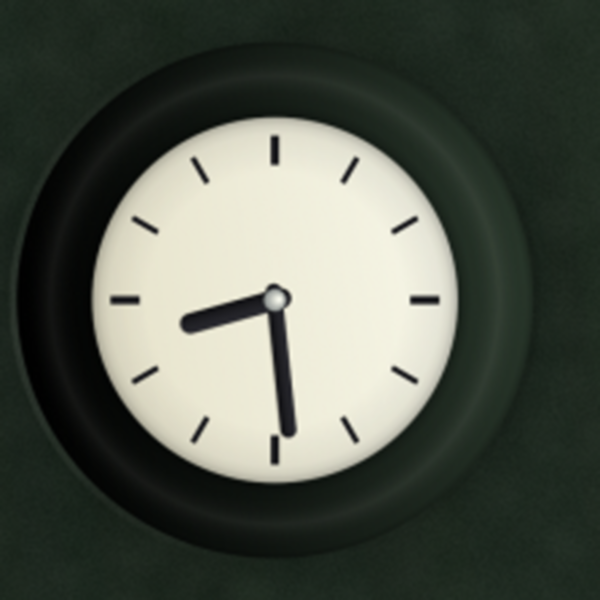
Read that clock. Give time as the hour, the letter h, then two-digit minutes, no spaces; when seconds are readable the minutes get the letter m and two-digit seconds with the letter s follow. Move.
8h29
